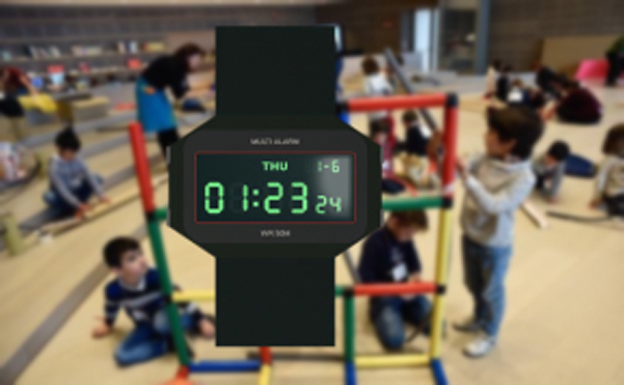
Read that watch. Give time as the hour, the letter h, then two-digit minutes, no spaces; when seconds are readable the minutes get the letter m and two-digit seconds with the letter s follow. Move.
1h23m24s
